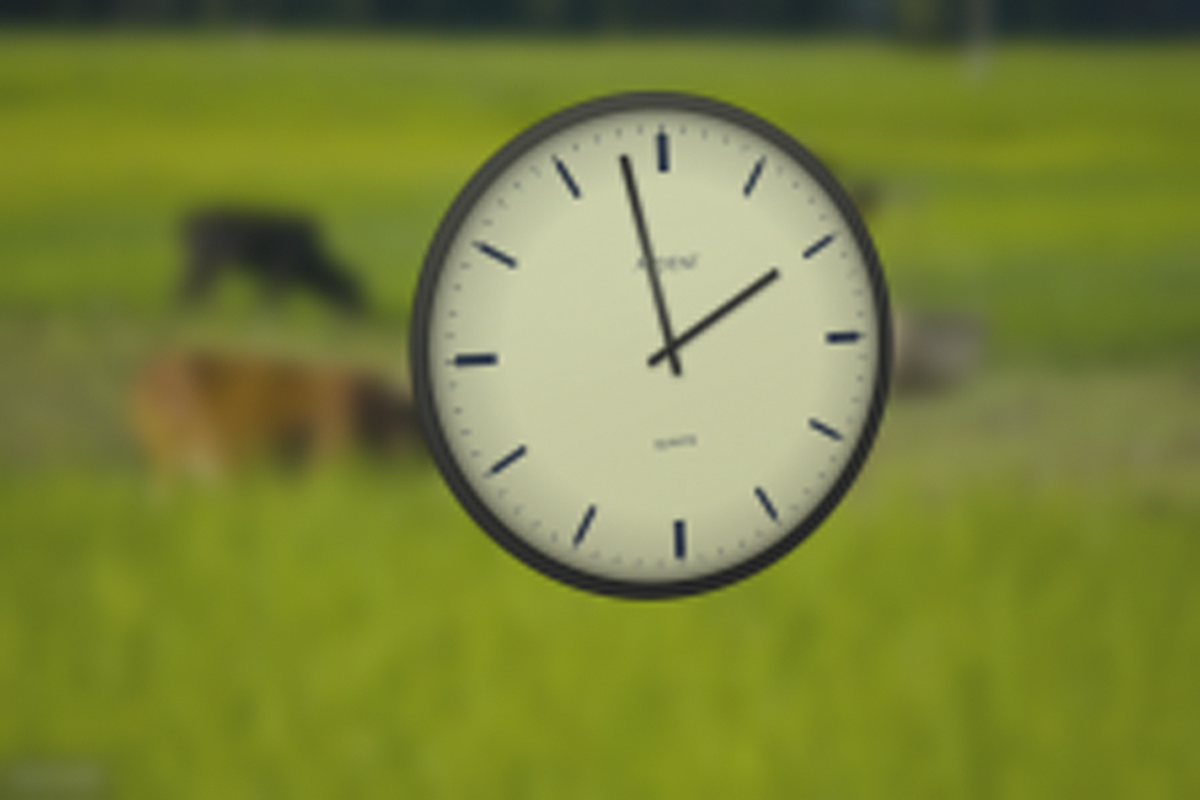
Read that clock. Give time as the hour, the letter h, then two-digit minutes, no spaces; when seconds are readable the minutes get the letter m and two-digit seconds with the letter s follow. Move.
1h58
